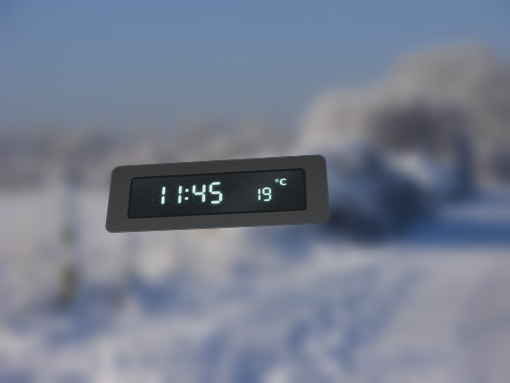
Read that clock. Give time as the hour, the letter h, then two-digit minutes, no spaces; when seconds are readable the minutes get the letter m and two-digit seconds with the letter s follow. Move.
11h45
